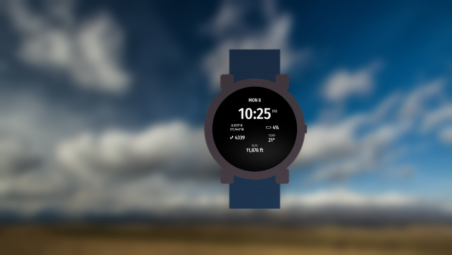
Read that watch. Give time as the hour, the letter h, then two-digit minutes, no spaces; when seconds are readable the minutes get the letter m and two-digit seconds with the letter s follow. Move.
10h25
